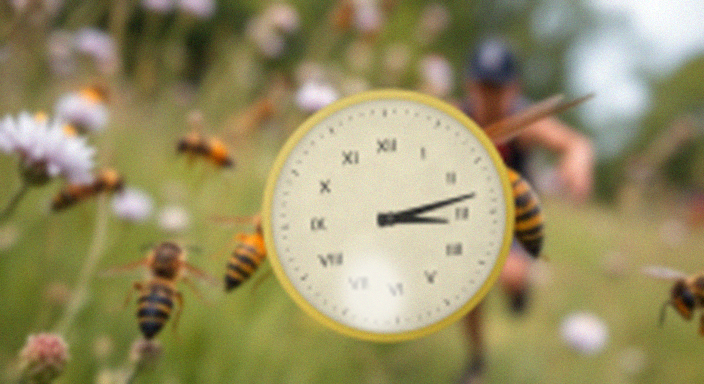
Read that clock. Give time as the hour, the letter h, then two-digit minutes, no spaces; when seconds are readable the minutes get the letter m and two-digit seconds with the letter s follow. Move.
3h13
